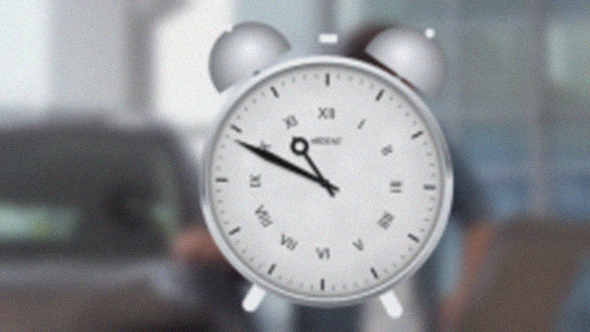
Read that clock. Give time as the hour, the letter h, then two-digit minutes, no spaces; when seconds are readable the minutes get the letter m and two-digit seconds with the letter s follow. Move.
10h49
